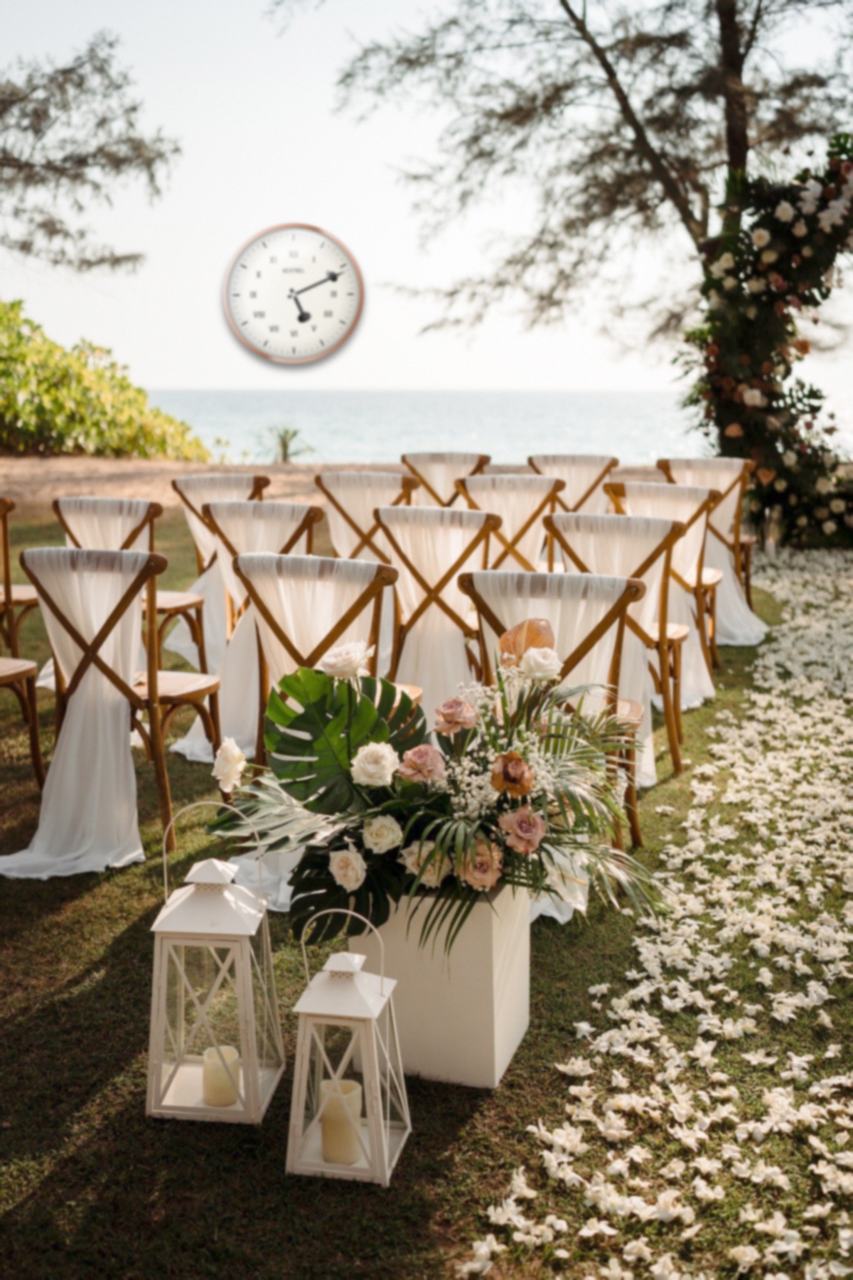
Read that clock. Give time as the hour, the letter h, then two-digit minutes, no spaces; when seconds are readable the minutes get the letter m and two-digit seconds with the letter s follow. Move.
5h11
